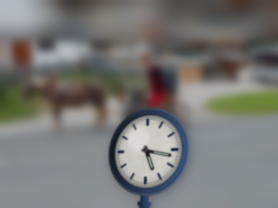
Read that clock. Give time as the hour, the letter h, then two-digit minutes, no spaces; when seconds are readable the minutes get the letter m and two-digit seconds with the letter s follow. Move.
5h17
